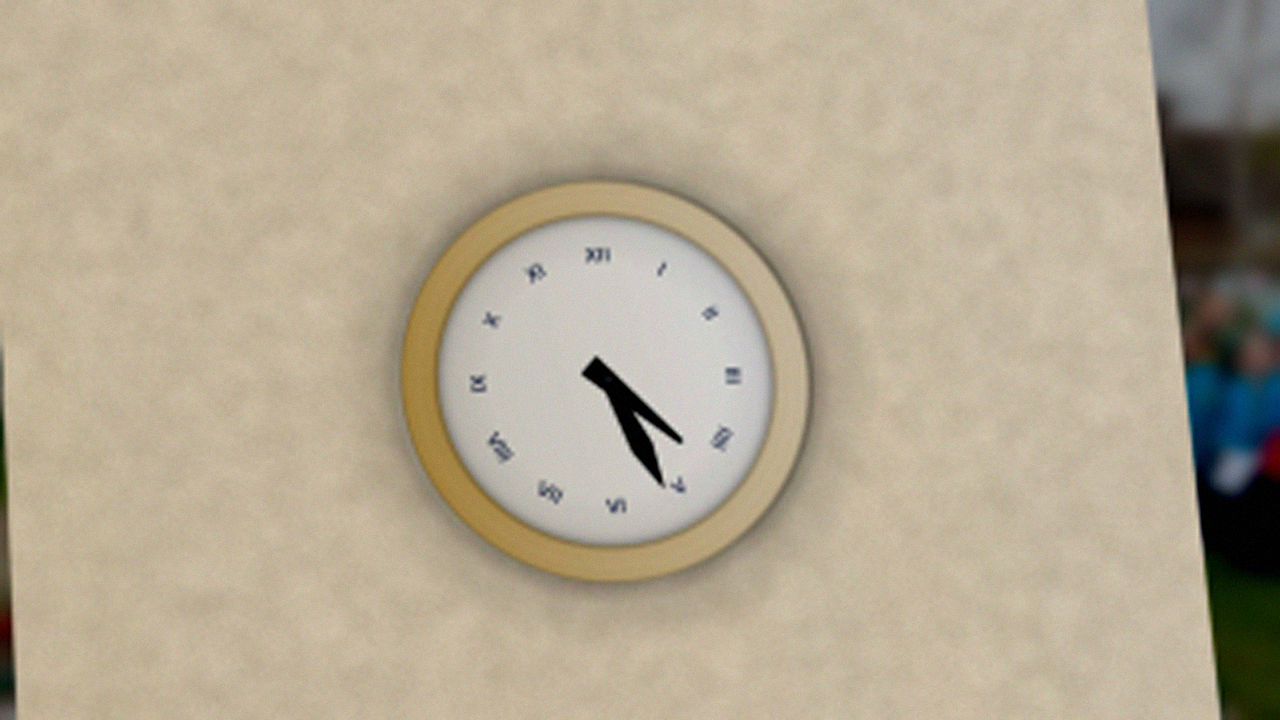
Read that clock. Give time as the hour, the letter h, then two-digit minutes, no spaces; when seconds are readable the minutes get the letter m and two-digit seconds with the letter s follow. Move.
4h26
